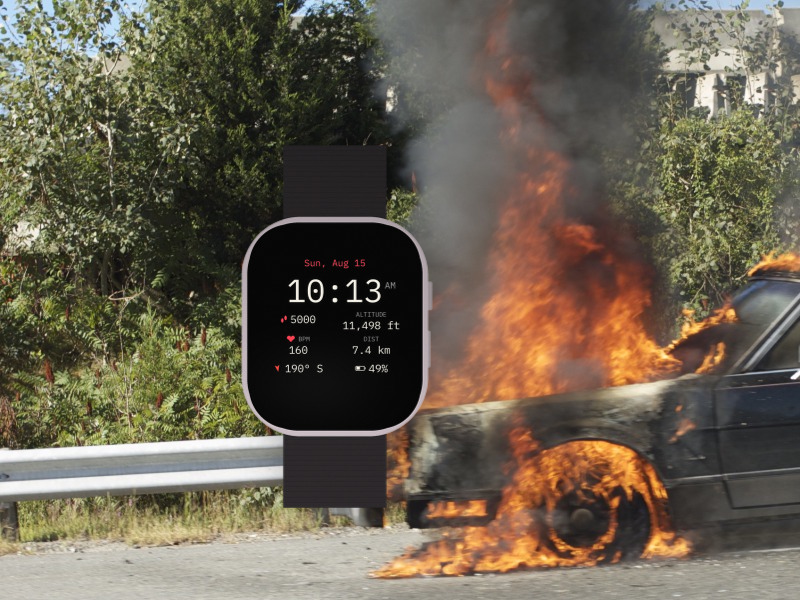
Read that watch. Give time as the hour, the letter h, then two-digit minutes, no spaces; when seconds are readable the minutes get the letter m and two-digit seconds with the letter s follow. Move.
10h13
